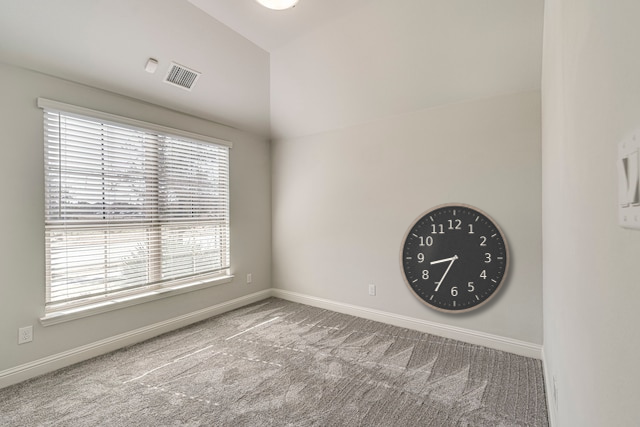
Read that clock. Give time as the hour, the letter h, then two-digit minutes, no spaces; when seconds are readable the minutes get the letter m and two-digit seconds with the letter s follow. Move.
8h35
